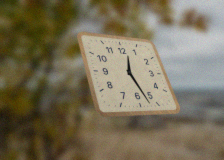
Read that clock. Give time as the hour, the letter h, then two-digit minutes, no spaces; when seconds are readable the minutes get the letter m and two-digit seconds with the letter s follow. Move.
12h27
